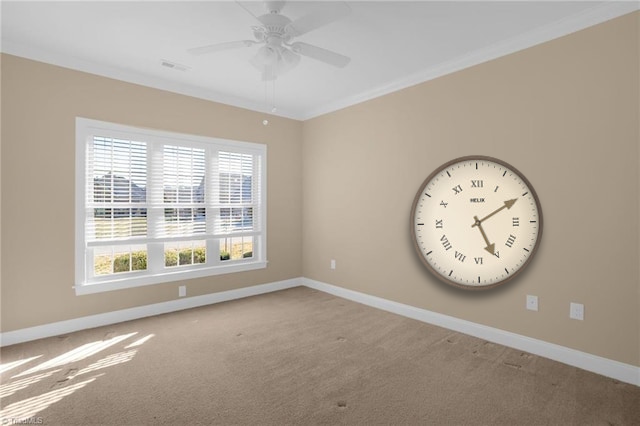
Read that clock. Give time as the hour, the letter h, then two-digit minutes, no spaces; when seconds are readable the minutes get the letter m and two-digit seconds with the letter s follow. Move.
5h10
